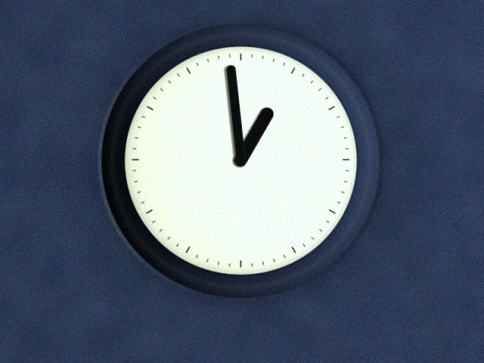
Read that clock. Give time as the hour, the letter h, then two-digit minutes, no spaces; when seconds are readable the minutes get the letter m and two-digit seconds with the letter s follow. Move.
12h59
